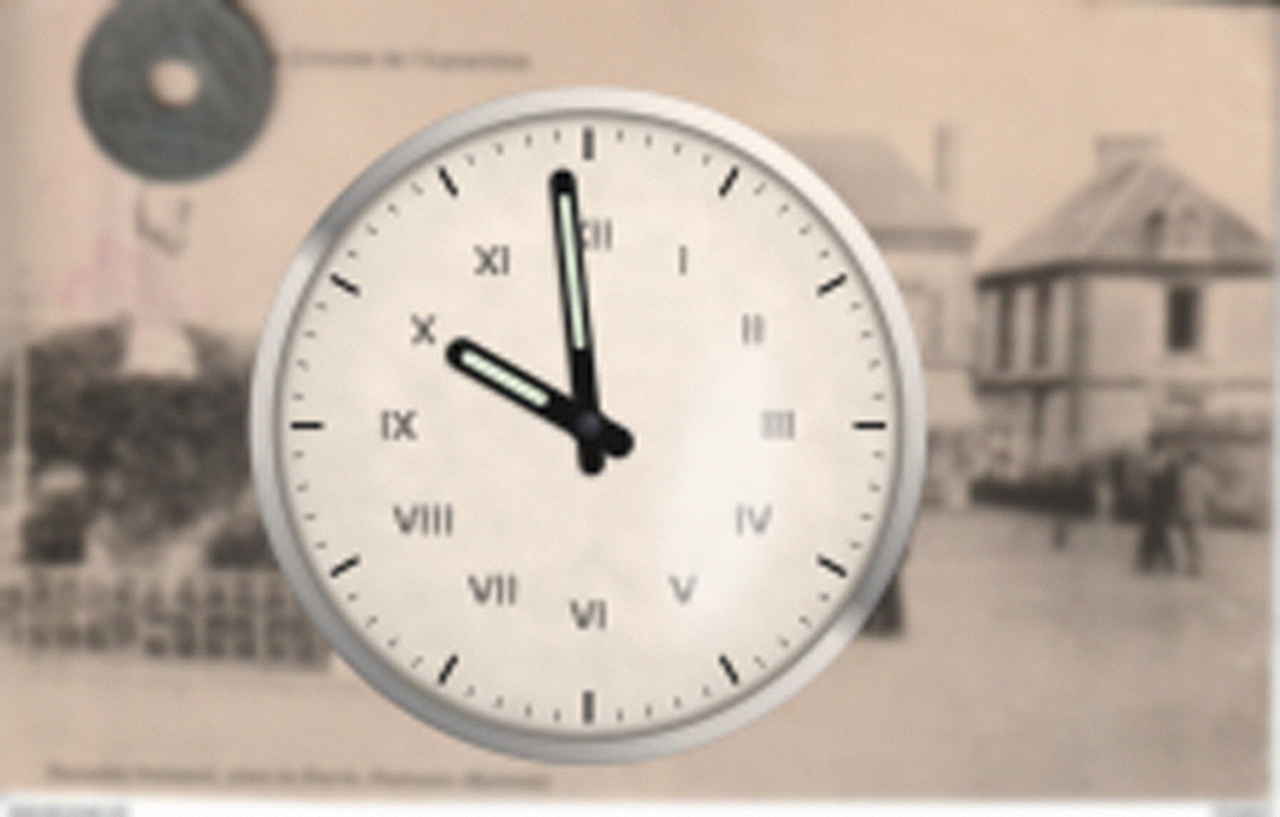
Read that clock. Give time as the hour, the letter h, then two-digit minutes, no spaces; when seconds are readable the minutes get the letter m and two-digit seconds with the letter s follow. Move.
9h59
